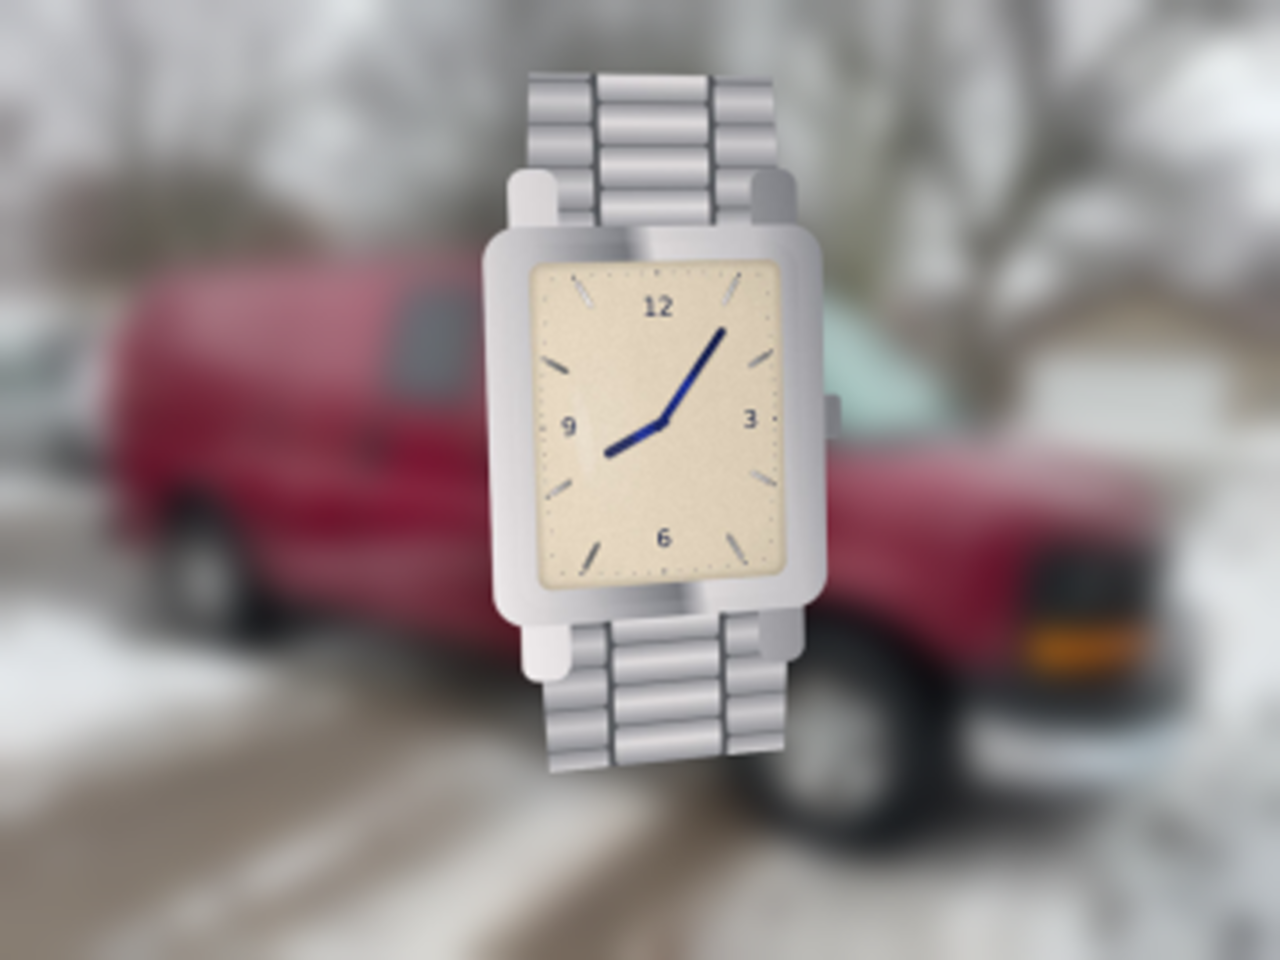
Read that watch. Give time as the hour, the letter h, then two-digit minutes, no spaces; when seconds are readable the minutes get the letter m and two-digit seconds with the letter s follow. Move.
8h06
